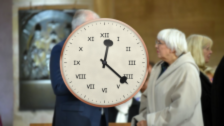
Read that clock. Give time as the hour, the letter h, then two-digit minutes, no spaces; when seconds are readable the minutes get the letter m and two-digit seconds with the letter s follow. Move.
12h22
